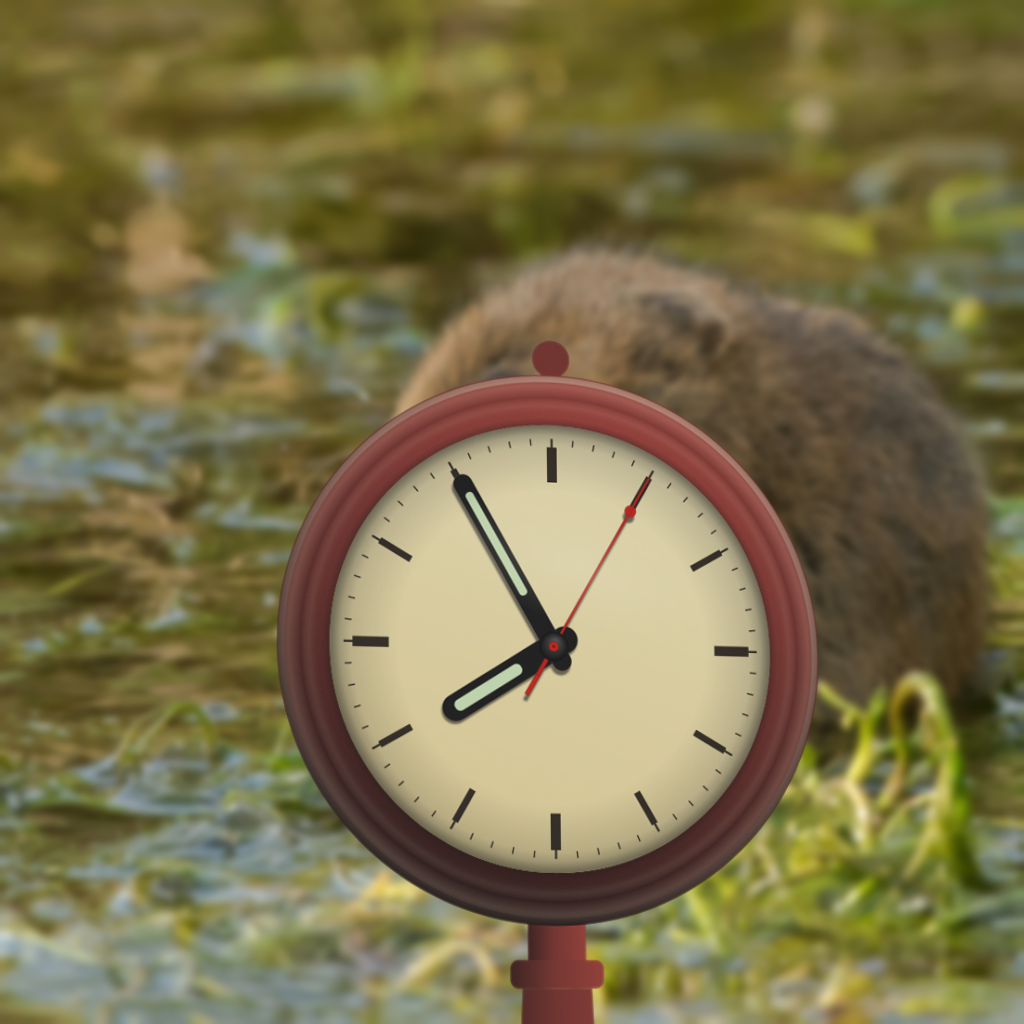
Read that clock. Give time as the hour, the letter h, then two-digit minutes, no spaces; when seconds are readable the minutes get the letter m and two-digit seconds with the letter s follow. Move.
7h55m05s
